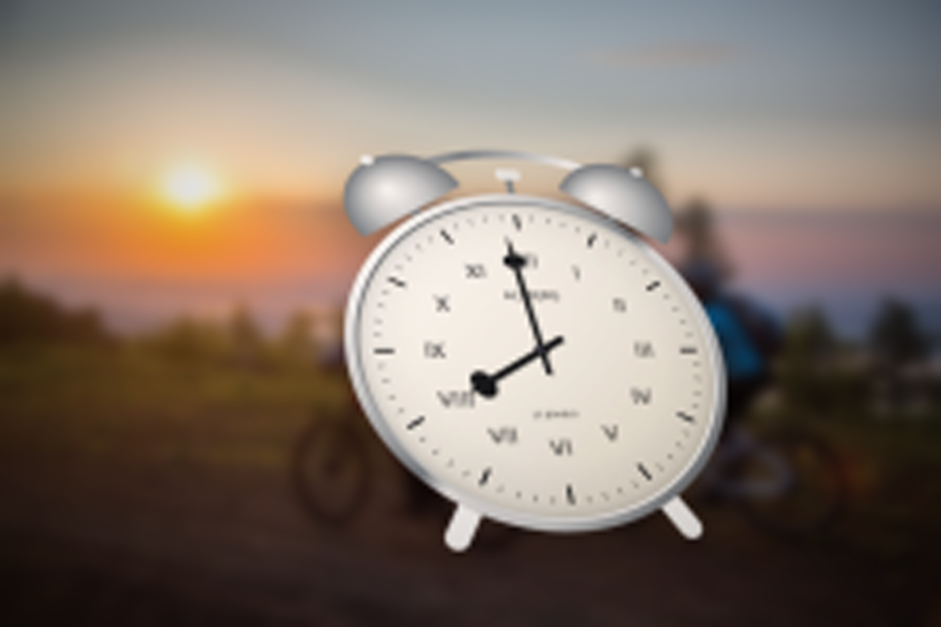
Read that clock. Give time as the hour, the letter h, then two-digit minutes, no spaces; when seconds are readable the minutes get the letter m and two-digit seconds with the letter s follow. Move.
7h59
